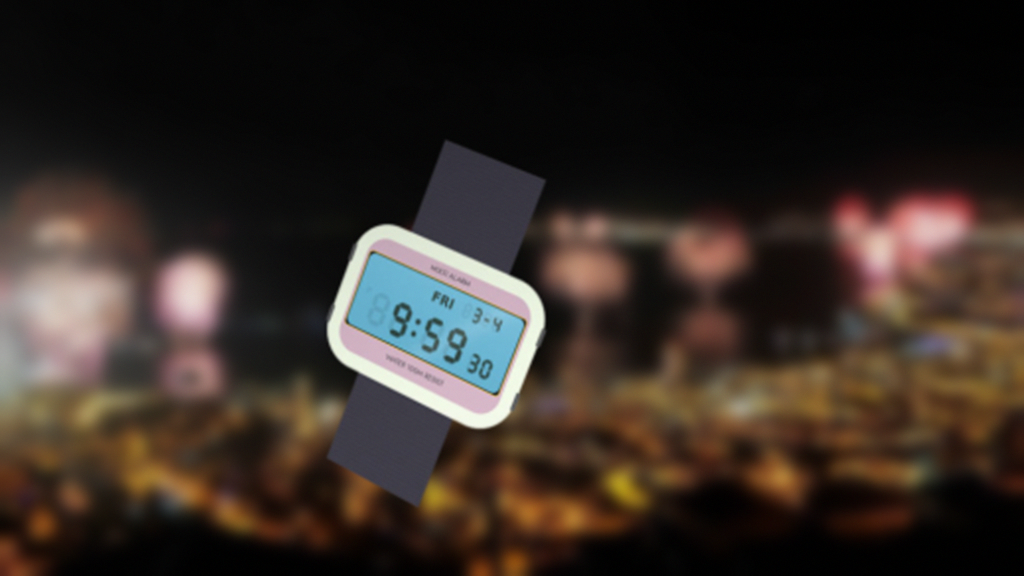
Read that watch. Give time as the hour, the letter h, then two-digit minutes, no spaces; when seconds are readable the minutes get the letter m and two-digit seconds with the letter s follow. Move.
9h59m30s
